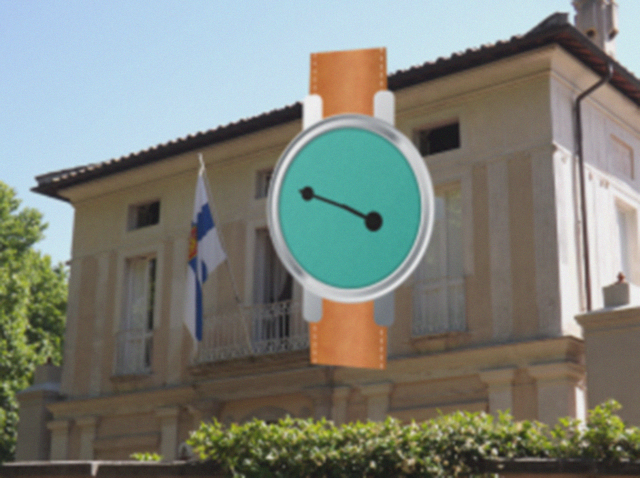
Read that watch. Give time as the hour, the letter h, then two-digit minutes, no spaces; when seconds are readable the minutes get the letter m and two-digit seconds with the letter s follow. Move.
3h48
